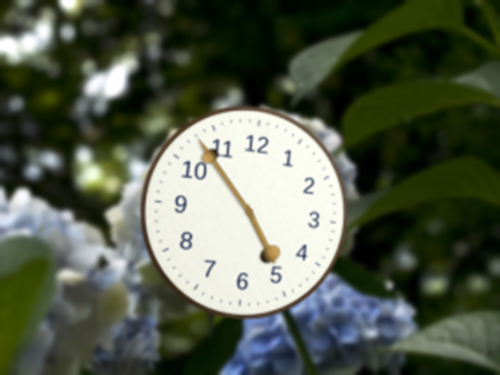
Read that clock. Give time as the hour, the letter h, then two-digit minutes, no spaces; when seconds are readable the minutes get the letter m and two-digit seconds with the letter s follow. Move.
4h53
